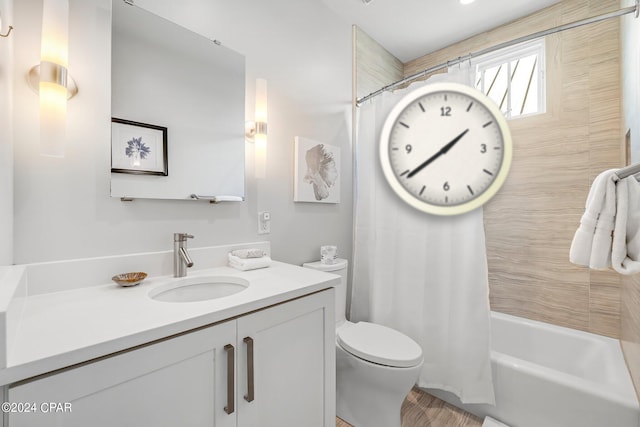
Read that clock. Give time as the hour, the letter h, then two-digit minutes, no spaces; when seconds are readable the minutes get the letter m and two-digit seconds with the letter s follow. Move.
1h39
